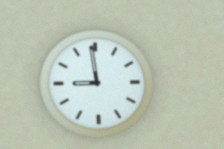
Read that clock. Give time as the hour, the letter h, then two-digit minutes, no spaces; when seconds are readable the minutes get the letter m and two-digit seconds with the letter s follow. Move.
8h59
